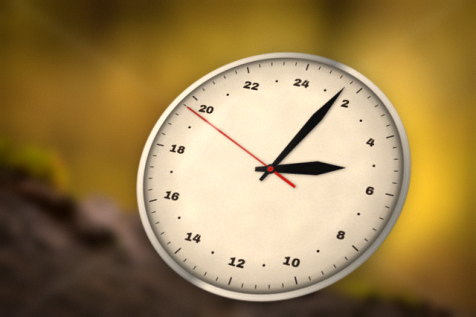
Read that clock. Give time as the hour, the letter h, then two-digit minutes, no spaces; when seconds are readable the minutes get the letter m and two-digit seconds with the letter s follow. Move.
5h03m49s
